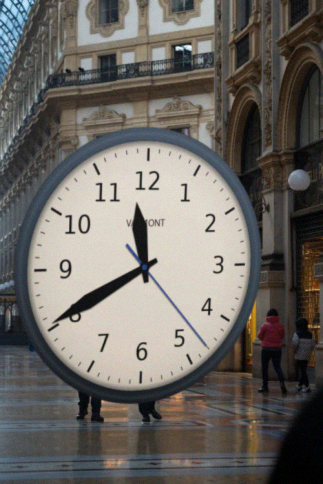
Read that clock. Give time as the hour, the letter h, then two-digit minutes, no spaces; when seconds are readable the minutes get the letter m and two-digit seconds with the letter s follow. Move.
11h40m23s
